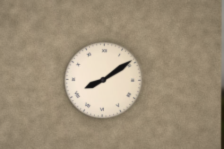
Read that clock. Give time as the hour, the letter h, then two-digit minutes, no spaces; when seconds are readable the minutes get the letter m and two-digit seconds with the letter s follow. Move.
8h09
